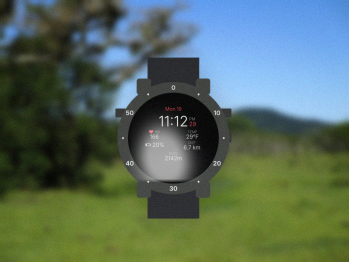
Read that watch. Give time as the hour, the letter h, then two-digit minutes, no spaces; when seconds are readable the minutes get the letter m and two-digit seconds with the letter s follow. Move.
11h12
